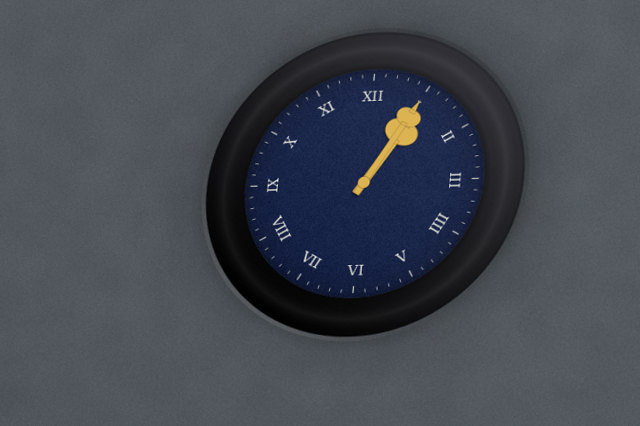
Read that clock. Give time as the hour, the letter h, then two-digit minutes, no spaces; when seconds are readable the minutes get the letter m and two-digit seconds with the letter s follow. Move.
1h05
